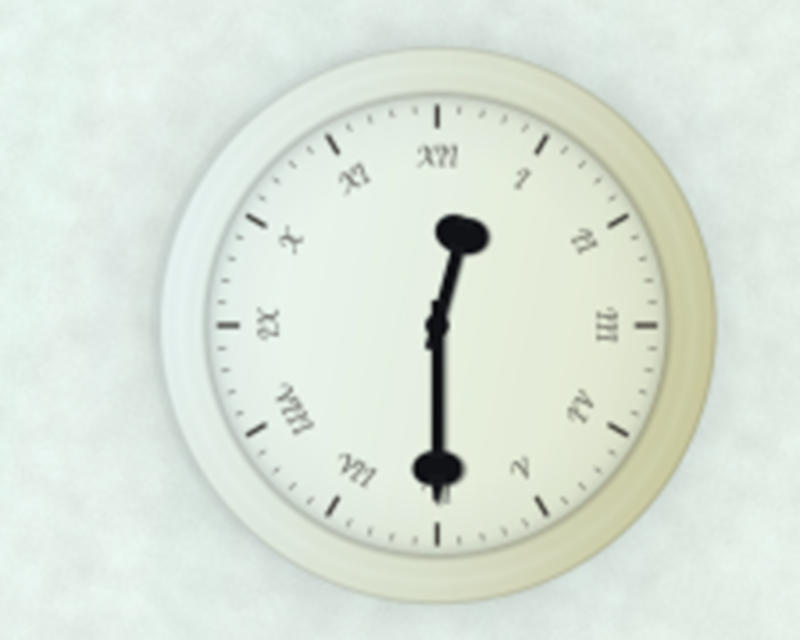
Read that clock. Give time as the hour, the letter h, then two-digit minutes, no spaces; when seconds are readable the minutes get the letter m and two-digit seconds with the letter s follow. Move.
12h30
